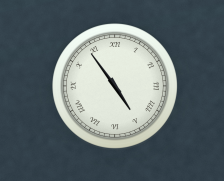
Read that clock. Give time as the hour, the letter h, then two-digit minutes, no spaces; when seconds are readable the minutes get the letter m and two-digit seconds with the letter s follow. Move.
4h54
